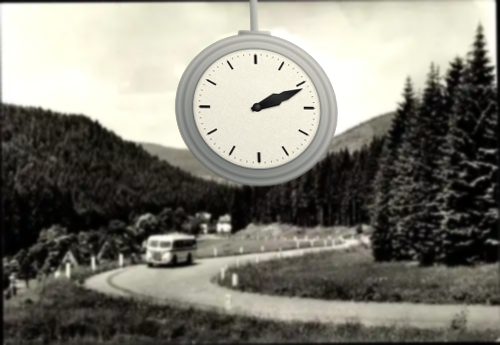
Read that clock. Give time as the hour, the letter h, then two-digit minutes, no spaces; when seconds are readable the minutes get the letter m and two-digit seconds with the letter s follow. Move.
2h11
